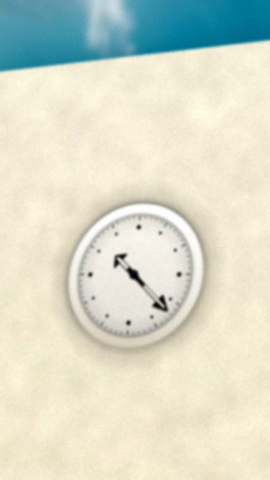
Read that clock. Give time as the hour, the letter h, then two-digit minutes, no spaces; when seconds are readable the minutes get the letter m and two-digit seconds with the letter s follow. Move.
10h22
